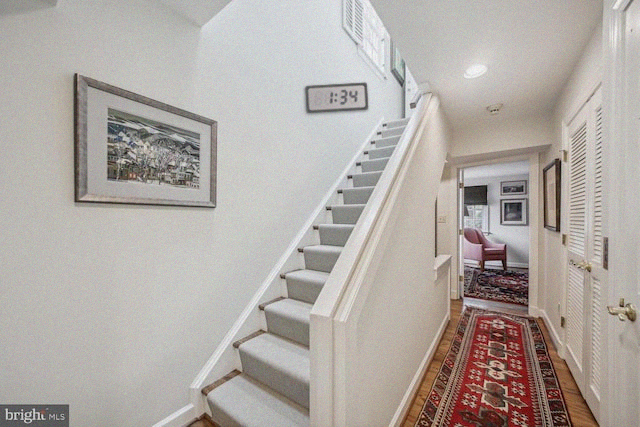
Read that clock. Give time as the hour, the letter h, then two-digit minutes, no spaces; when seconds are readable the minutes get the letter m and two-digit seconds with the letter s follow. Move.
1h34
